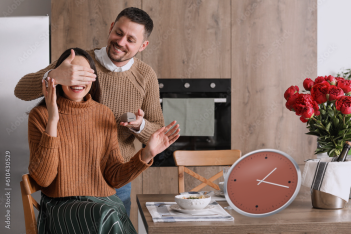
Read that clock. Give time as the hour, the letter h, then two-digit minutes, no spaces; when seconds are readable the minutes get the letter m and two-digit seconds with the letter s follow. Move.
1h17
